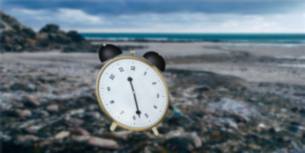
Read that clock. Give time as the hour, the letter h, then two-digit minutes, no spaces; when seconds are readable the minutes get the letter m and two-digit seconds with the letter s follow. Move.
11h28
